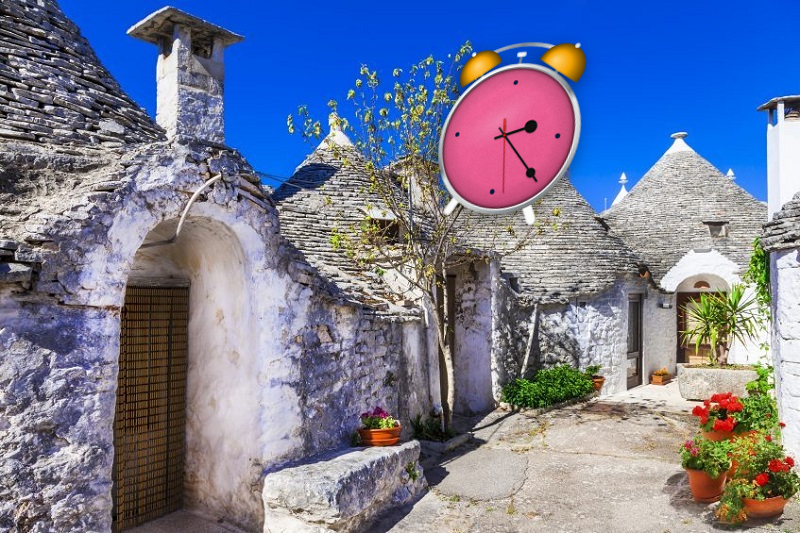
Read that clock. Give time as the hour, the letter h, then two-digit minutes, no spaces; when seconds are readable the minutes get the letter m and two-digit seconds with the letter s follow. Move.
2h22m28s
